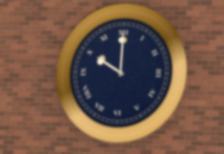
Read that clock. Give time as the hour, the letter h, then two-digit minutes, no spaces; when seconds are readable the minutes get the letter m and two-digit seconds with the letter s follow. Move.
10h00
